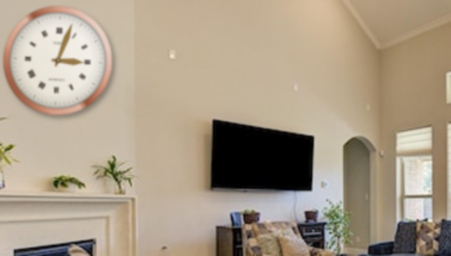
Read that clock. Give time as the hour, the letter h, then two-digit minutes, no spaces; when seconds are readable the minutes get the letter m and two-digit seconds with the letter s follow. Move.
3h03
